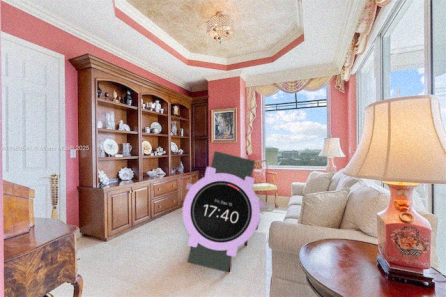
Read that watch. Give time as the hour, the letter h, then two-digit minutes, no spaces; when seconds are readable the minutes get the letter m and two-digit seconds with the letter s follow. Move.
17h40
